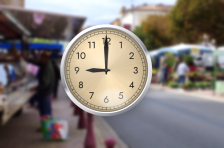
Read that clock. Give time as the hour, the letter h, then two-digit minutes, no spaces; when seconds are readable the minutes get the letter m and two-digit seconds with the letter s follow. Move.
9h00
